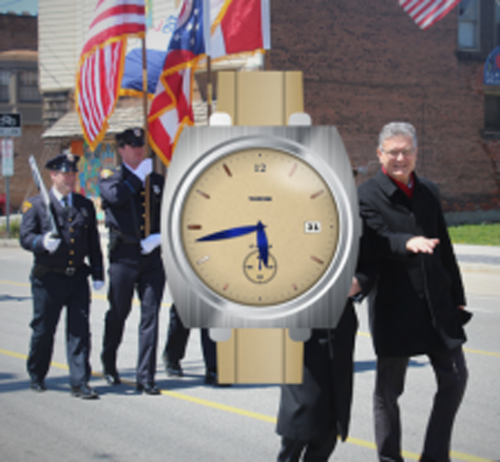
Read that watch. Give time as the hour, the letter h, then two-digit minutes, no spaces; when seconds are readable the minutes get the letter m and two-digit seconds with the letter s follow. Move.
5h43
